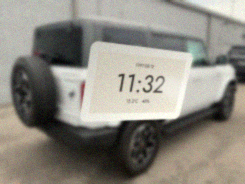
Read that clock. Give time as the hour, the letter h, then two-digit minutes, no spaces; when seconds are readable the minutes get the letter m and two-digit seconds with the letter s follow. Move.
11h32
